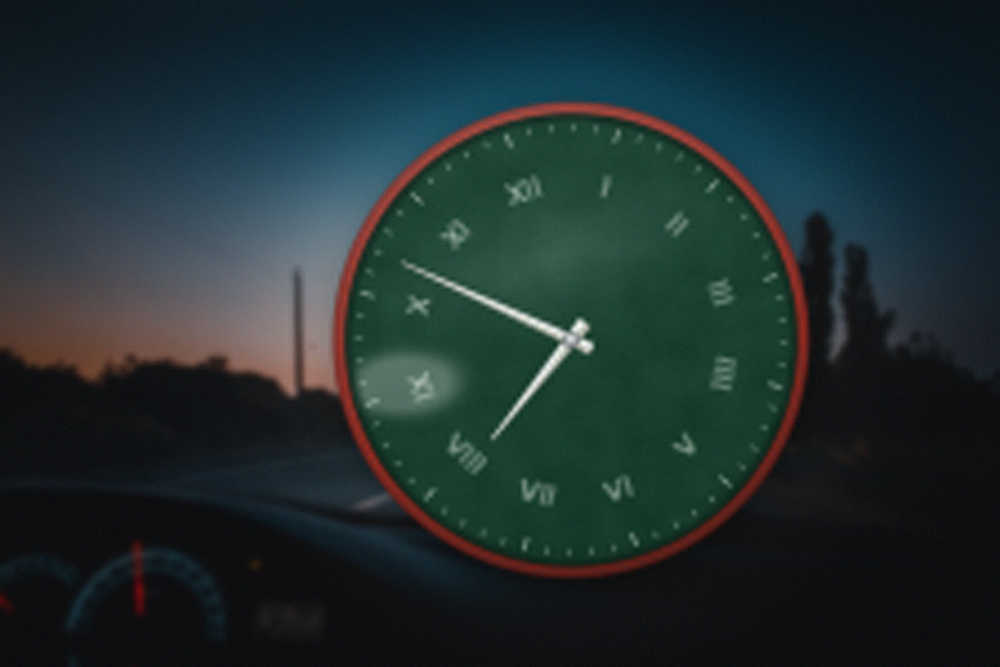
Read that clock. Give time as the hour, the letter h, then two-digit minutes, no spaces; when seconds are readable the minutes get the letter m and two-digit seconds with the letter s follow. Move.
7h52
